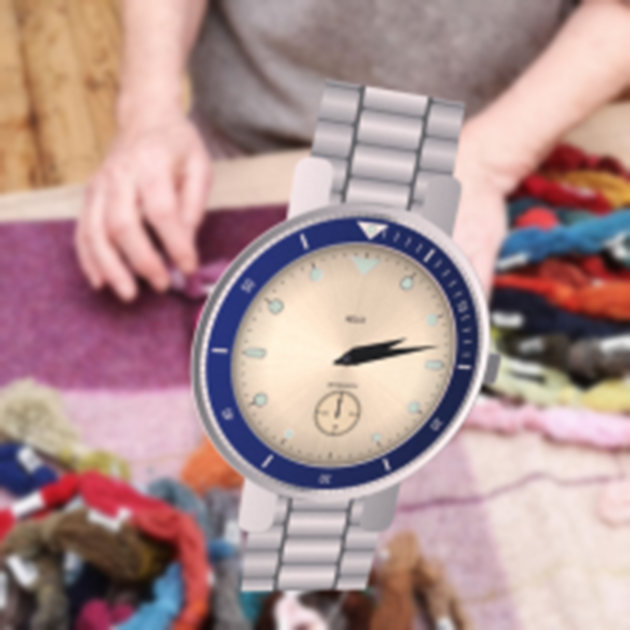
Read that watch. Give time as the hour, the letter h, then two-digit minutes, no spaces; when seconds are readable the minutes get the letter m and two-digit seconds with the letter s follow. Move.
2h13
